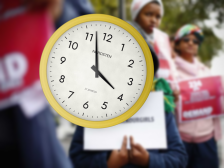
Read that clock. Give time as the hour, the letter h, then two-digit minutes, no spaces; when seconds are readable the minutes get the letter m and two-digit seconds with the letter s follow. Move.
3h57
